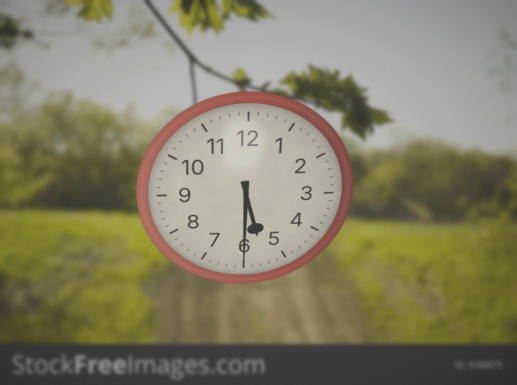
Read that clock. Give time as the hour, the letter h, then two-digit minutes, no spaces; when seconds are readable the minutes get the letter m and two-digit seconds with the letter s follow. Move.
5h30
